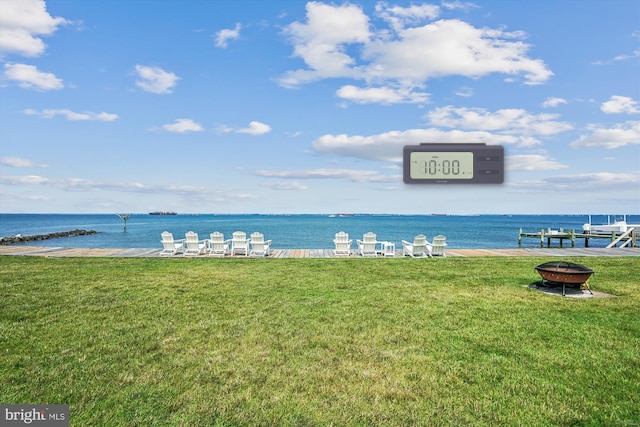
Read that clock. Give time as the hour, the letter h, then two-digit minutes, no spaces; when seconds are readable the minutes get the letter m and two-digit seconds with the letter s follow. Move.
10h00
